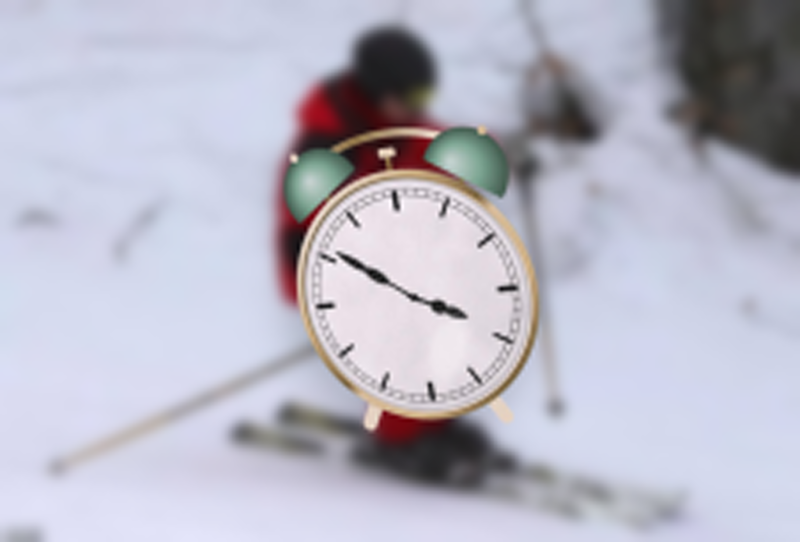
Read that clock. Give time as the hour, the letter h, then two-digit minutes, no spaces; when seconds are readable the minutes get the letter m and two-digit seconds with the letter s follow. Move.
3h51
